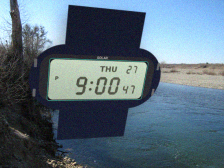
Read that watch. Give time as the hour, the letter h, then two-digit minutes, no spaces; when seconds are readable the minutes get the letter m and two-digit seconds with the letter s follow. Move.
9h00m47s
